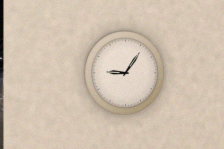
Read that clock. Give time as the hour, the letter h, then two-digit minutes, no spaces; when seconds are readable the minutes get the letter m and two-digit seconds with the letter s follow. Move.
9h06
